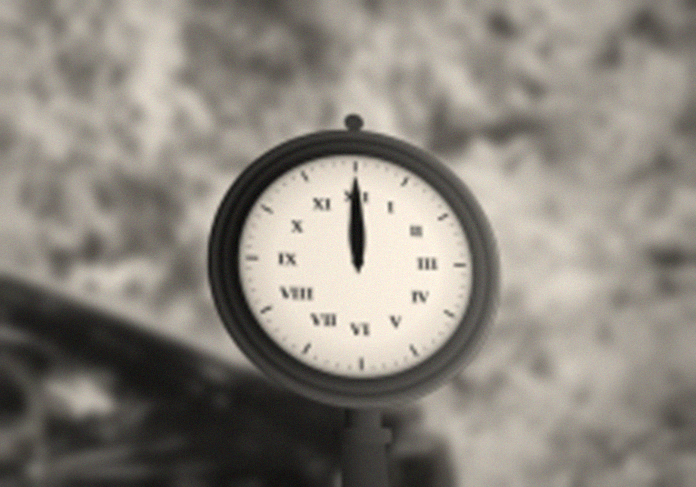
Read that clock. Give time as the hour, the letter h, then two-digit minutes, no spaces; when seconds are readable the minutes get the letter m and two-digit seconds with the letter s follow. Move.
12h00
